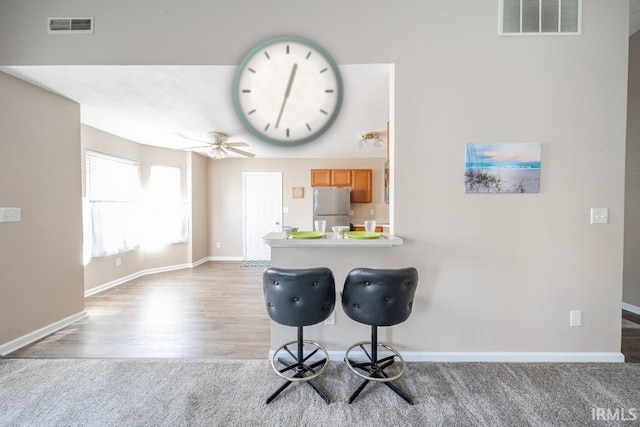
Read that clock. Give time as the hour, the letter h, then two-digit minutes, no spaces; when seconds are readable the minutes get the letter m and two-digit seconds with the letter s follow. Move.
12h33
